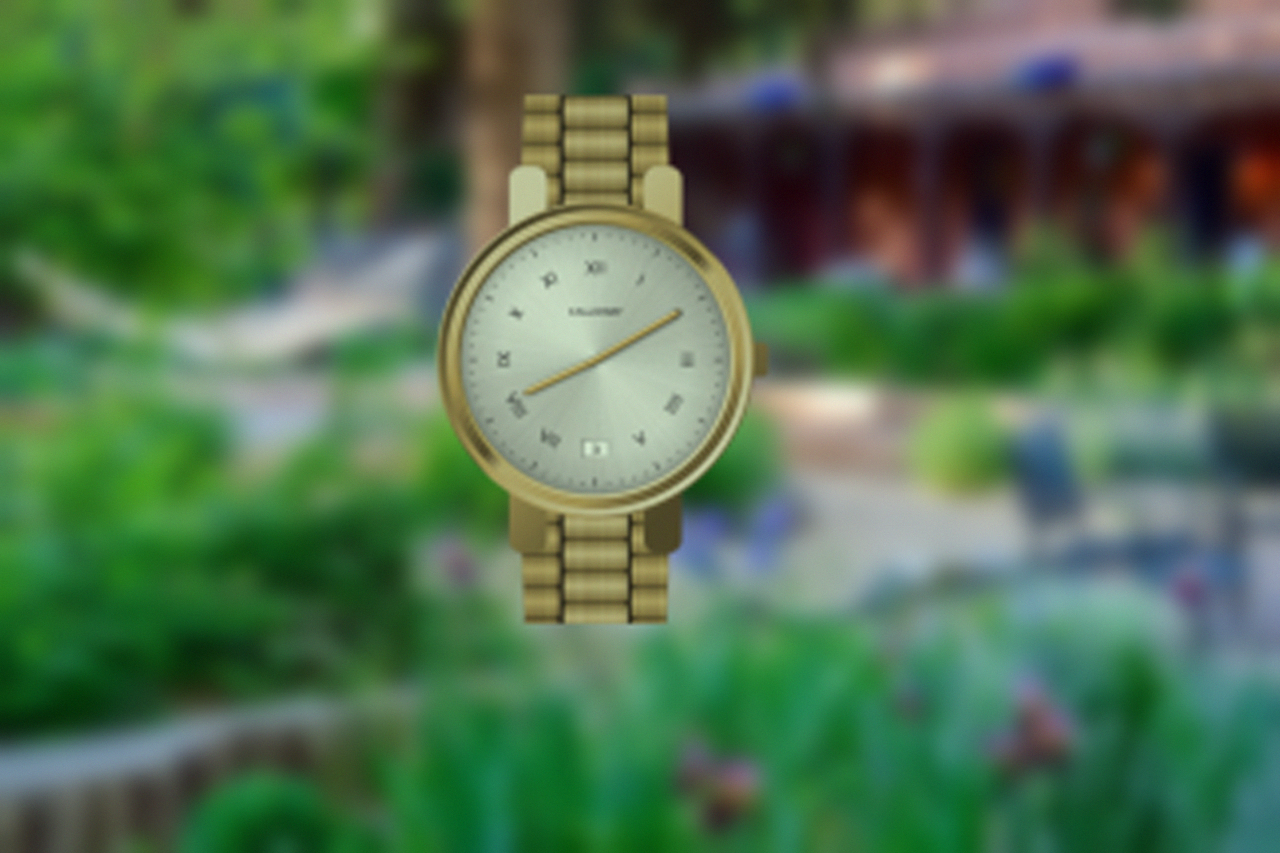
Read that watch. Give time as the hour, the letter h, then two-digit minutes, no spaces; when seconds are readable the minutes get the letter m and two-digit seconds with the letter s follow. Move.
8h10
